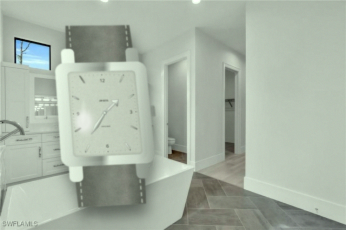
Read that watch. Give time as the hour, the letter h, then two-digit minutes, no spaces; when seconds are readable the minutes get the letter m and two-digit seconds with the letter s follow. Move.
1h36
